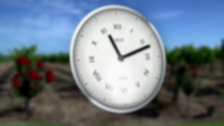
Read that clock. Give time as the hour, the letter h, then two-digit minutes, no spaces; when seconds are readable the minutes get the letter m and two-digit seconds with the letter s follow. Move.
11h12
